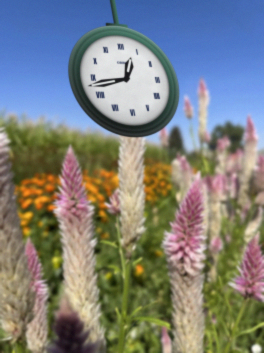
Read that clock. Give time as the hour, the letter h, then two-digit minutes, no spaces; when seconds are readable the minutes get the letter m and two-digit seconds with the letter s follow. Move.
12h43
